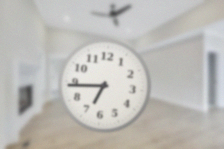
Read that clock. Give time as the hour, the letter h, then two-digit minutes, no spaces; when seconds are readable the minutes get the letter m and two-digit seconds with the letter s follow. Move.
6h44
